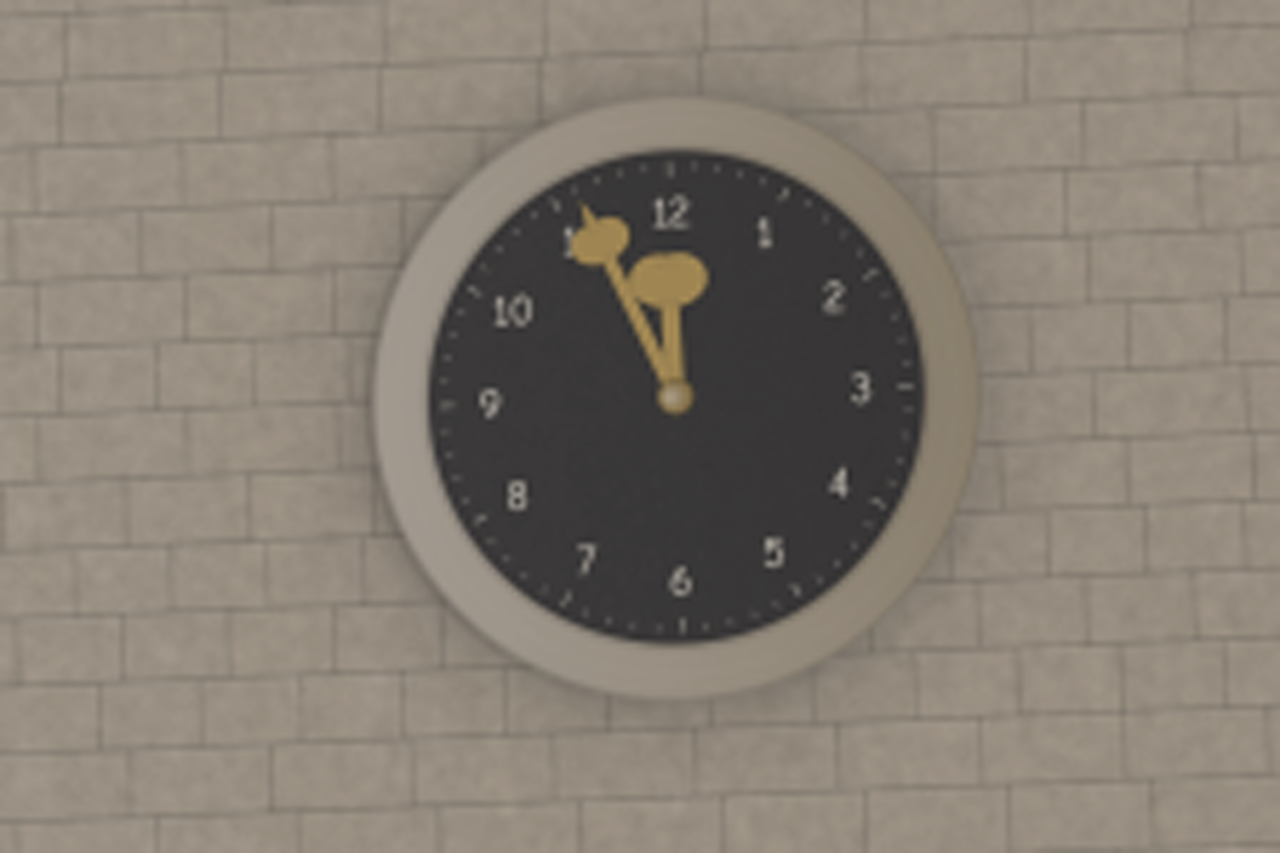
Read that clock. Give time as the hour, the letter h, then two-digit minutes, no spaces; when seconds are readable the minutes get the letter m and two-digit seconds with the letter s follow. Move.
11h56
